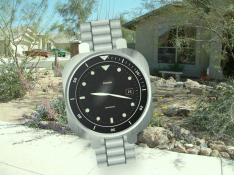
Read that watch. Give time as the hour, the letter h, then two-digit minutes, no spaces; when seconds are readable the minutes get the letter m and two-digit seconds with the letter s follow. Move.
9h18
